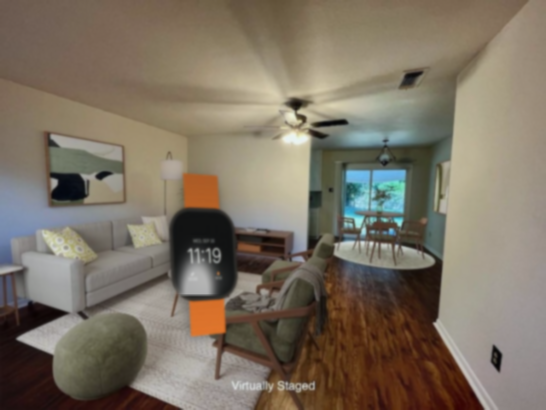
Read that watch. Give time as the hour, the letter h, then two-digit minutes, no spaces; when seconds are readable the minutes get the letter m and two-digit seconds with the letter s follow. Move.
11h19
